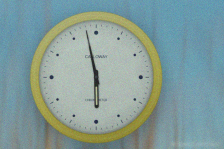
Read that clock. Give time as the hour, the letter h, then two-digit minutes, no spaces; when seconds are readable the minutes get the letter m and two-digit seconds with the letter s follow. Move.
5h58
